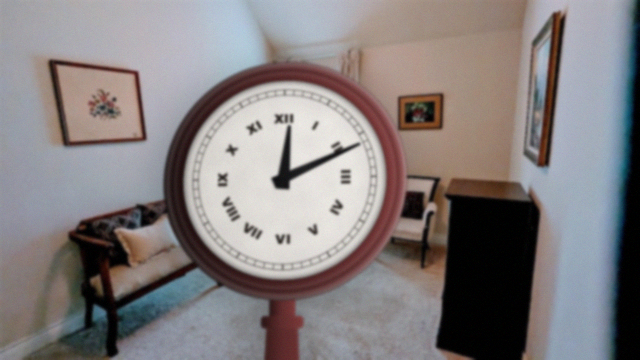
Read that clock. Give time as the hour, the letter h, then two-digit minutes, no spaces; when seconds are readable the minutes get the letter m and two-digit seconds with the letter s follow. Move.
12h11
